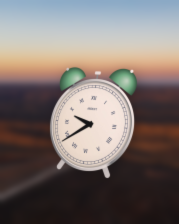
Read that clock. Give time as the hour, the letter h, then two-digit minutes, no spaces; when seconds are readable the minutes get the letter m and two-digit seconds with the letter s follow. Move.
9h39
